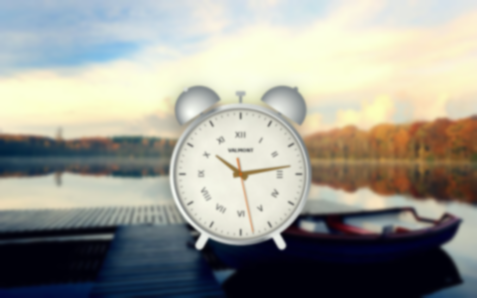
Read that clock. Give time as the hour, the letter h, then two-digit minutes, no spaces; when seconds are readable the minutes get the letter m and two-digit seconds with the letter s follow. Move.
10h13m28s
